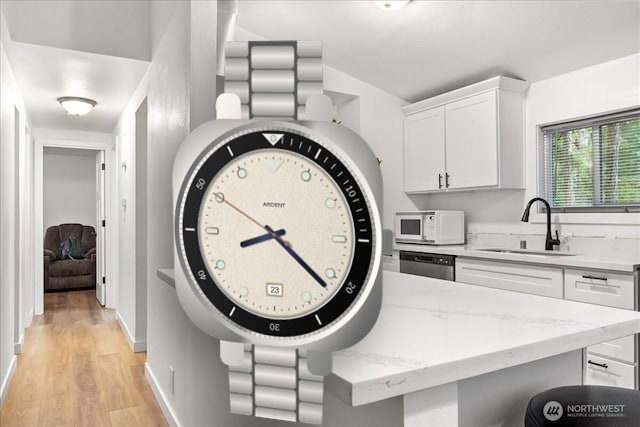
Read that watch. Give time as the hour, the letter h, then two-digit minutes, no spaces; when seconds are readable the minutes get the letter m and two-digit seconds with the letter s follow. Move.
8h21m50s
